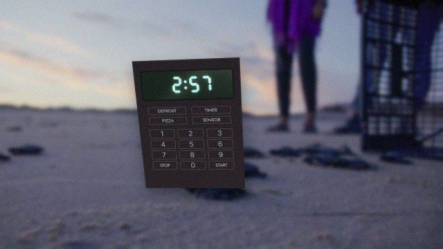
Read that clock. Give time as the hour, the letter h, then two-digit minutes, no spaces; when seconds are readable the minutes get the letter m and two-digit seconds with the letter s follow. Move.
2h57
